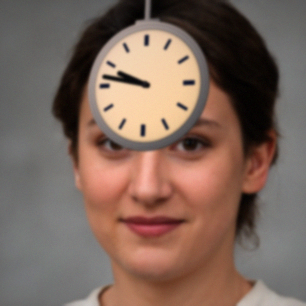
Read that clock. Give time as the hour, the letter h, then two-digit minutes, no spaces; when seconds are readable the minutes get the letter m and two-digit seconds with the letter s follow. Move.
9h47
